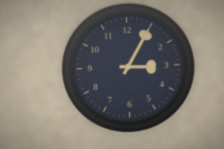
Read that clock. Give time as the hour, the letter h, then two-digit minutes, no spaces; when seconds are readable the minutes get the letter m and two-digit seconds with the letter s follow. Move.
3h05
